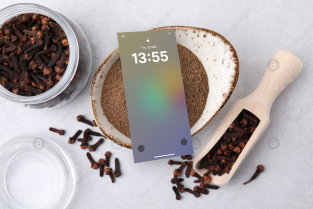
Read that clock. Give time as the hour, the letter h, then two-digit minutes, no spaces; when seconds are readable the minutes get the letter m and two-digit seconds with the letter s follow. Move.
13h55
